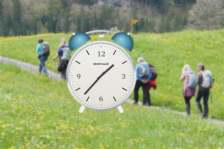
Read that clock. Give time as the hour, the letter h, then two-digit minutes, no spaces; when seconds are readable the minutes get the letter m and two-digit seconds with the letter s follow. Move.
1h37
